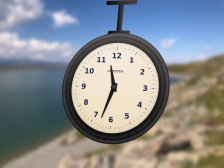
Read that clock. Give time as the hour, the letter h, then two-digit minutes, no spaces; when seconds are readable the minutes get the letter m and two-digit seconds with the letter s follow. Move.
11h33
